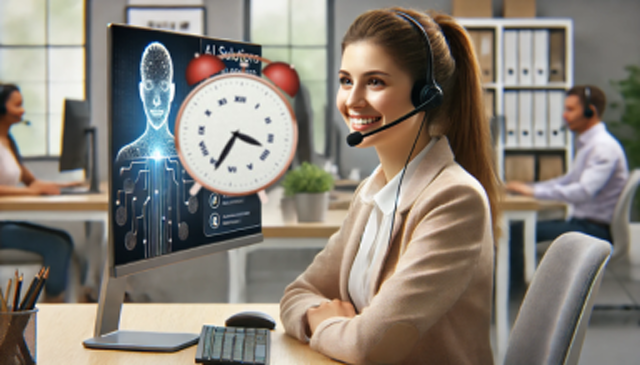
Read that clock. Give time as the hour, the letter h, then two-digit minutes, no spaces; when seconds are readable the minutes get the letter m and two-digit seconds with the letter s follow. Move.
3h34
